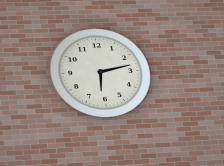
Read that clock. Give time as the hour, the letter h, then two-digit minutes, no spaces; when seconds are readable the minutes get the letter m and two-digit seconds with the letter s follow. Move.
6h13
